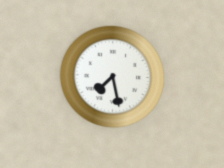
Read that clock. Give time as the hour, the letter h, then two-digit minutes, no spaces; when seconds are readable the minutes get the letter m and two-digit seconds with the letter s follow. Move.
7h28
